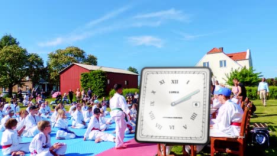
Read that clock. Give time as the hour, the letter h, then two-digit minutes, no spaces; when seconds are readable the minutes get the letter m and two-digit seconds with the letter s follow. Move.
2h10
